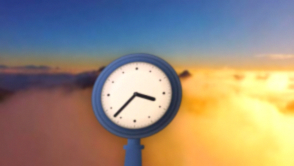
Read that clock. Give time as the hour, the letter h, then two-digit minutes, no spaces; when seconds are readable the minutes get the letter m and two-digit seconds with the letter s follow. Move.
3h37
